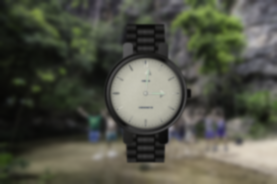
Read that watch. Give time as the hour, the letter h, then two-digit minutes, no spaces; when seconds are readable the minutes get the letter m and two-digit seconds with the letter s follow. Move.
3h01
